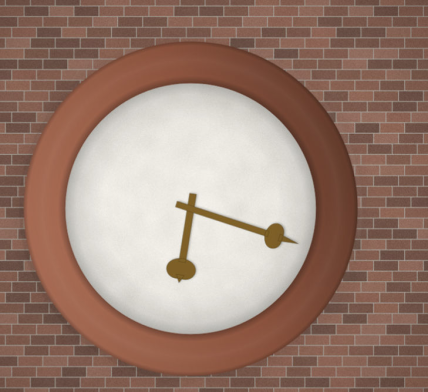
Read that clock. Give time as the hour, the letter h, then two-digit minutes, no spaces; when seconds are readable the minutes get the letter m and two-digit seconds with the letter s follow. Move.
6h18
